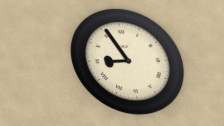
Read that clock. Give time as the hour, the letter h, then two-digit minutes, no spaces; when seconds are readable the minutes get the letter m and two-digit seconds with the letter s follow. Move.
8h56
